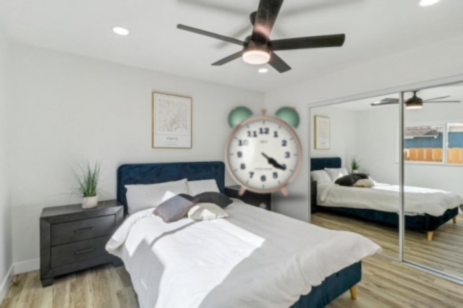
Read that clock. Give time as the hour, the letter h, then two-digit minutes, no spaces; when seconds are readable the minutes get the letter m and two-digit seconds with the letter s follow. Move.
4h21
